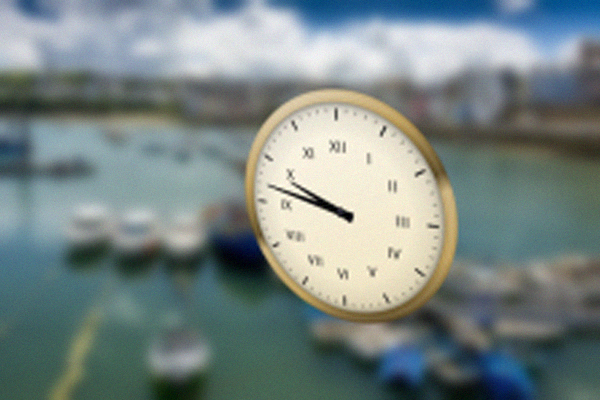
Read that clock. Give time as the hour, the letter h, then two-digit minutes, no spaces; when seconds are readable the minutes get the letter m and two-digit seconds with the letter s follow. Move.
9h47
